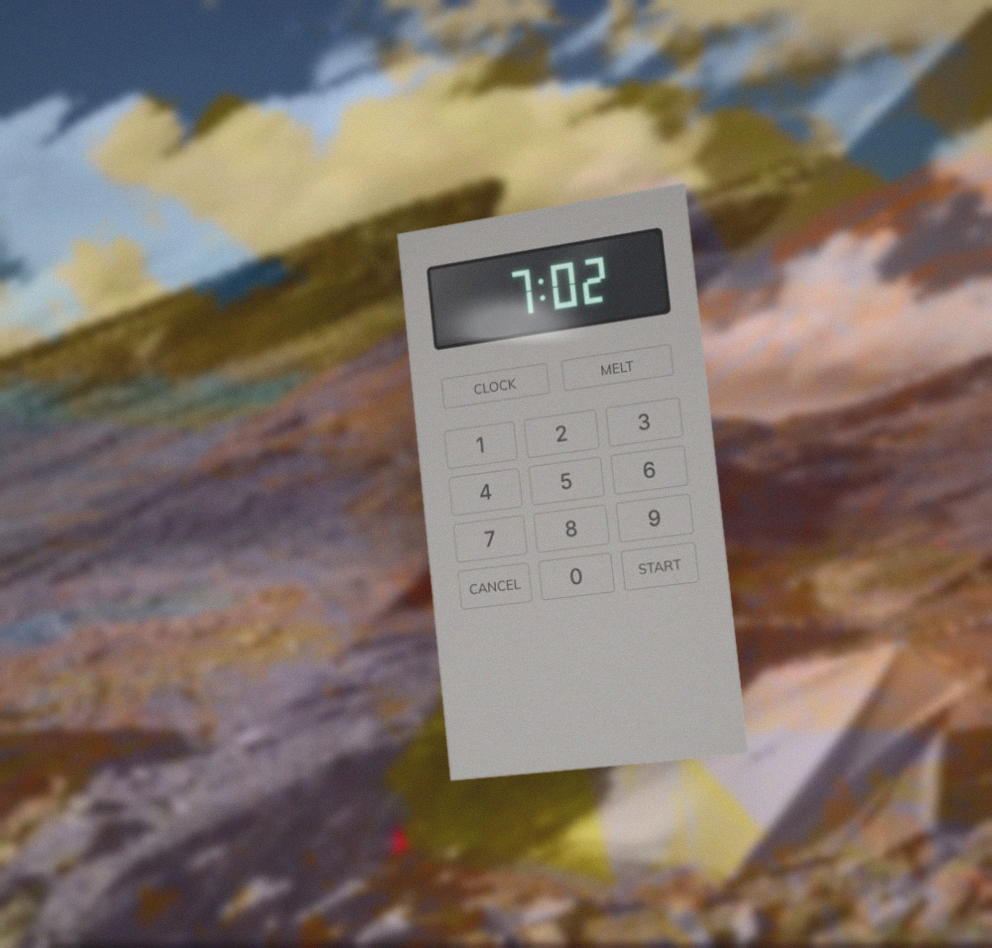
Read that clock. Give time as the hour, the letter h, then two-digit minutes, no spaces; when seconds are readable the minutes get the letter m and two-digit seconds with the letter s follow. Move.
7h02
